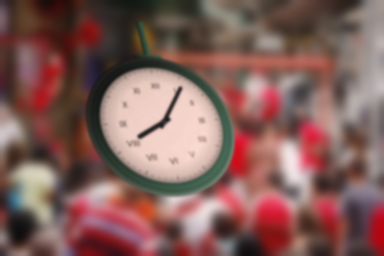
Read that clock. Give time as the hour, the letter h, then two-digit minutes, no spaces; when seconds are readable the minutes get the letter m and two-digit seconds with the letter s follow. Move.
8h06
